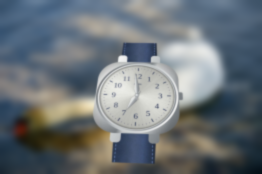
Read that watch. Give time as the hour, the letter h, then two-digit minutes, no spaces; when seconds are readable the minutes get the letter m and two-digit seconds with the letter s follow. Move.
6h59
